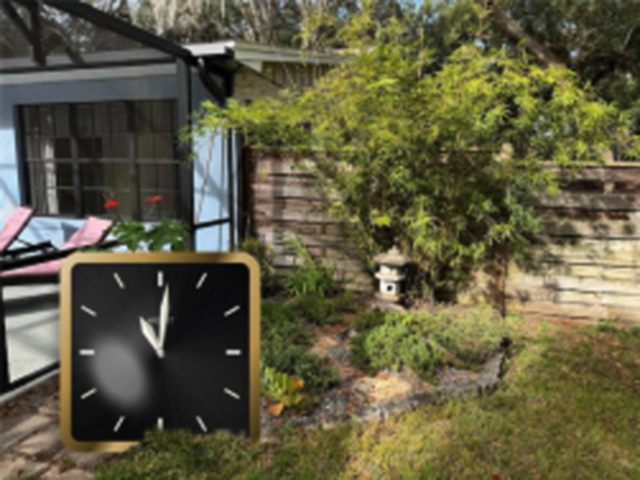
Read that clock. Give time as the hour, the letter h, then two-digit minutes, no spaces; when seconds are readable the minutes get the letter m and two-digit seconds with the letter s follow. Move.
11h01
